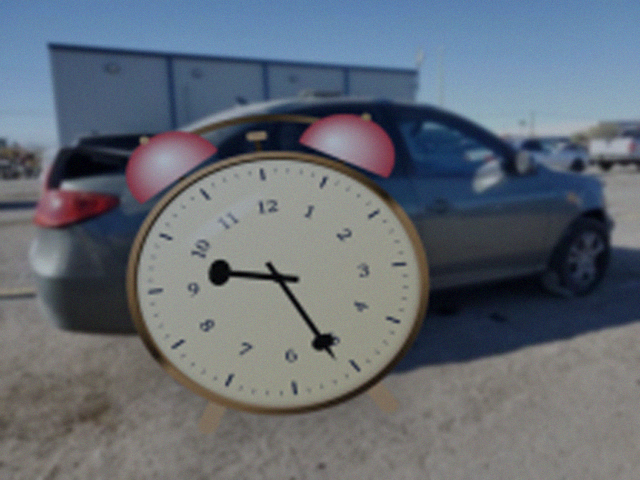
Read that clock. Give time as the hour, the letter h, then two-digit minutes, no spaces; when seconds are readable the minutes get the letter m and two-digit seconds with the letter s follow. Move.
9h26
